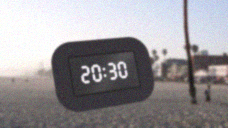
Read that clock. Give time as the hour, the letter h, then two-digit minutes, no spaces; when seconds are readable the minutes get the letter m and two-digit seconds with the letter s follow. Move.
20h30
